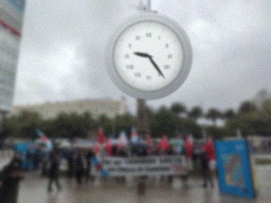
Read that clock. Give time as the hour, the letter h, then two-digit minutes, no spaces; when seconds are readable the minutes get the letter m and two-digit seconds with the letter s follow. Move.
9h24
